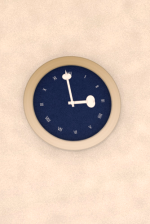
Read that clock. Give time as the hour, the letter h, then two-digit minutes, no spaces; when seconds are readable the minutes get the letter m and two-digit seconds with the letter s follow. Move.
2h59
